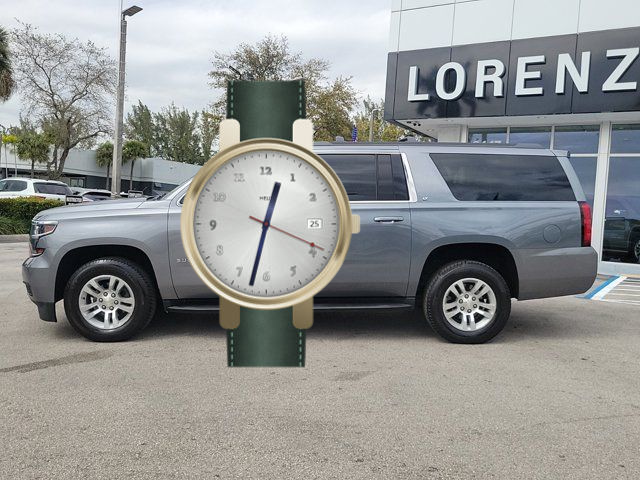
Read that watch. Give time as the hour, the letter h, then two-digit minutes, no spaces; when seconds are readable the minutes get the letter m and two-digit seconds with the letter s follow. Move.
12h32m19s
